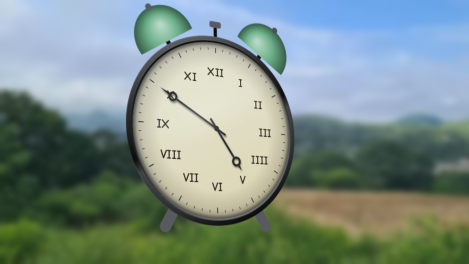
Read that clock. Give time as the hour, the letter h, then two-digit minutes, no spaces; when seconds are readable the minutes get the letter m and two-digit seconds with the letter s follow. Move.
4h50
